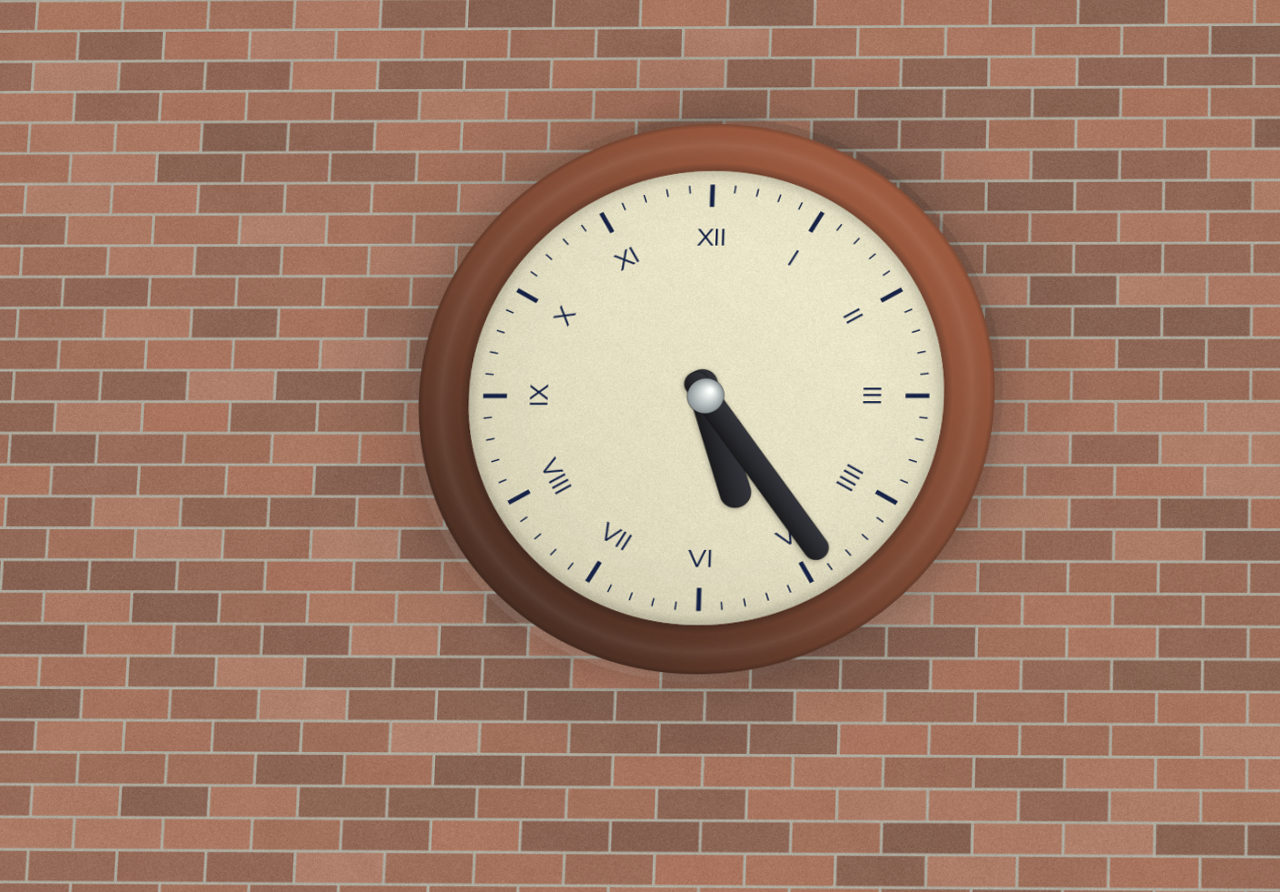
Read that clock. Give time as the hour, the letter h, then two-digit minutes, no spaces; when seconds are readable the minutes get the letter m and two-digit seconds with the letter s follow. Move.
5h24
